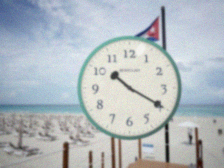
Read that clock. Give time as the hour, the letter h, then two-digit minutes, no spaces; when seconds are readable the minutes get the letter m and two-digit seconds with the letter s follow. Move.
10h20
